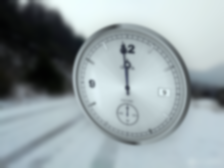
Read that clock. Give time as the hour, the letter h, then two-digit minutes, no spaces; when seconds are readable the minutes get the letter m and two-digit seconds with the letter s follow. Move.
11h59
